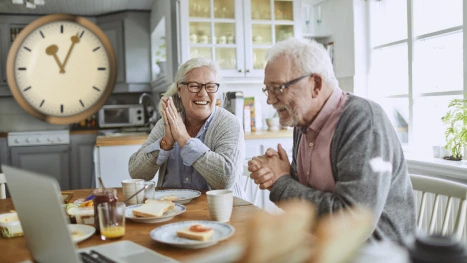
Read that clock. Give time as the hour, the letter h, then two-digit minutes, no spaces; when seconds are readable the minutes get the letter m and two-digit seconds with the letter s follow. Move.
11h04
